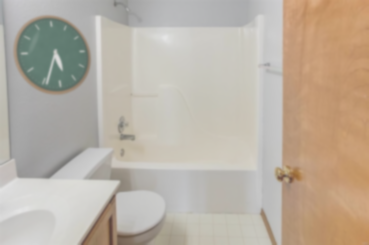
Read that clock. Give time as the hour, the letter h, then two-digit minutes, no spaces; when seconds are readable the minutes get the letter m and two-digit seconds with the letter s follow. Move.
5h34
